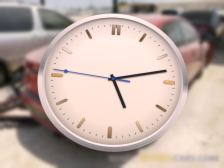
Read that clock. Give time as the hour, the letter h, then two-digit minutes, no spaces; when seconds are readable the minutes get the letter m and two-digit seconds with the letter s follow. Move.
5h12m46s
